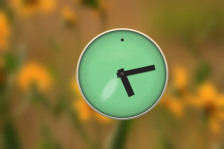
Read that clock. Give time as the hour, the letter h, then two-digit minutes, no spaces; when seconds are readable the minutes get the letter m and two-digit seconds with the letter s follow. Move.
5h13
